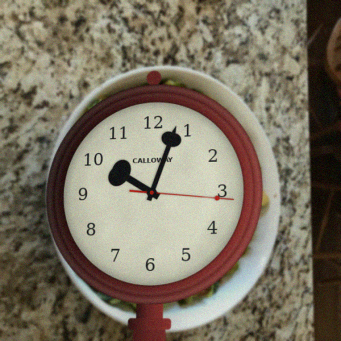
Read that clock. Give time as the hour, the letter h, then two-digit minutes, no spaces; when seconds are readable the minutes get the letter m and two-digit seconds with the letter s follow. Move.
10h03m16s
